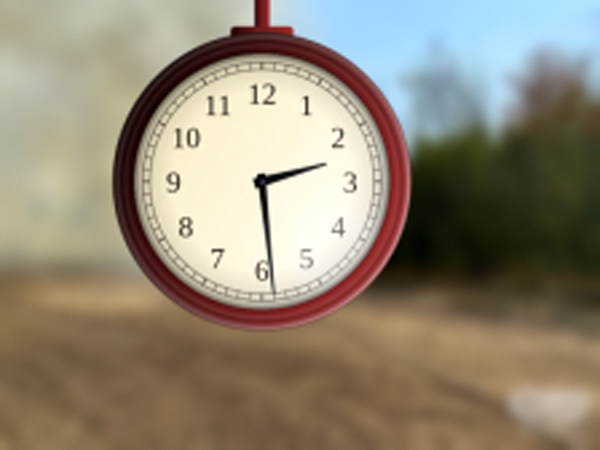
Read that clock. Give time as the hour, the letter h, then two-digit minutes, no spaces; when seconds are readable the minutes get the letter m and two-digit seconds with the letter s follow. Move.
2h29
